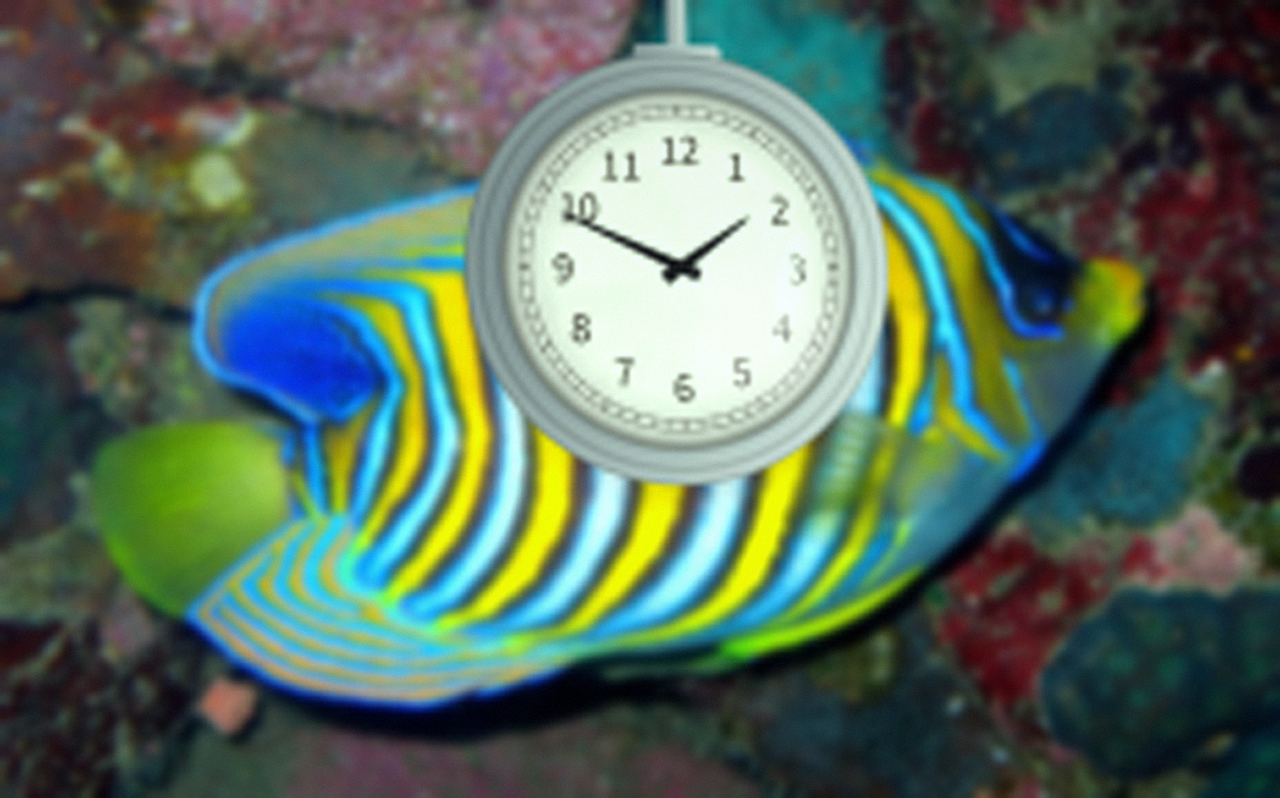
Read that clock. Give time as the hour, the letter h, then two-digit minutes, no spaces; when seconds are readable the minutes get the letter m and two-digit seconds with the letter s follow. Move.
1h49
